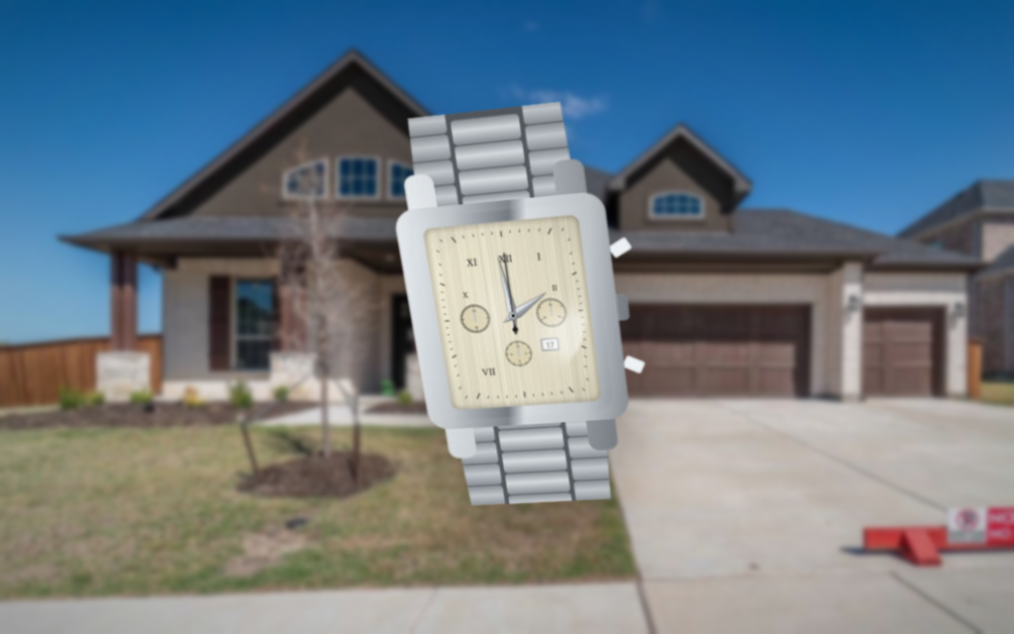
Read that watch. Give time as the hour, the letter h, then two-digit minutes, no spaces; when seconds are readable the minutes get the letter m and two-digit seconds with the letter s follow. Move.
1h59
